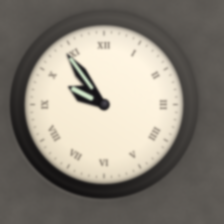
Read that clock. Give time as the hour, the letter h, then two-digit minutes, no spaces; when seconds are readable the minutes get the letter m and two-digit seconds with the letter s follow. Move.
9h54
